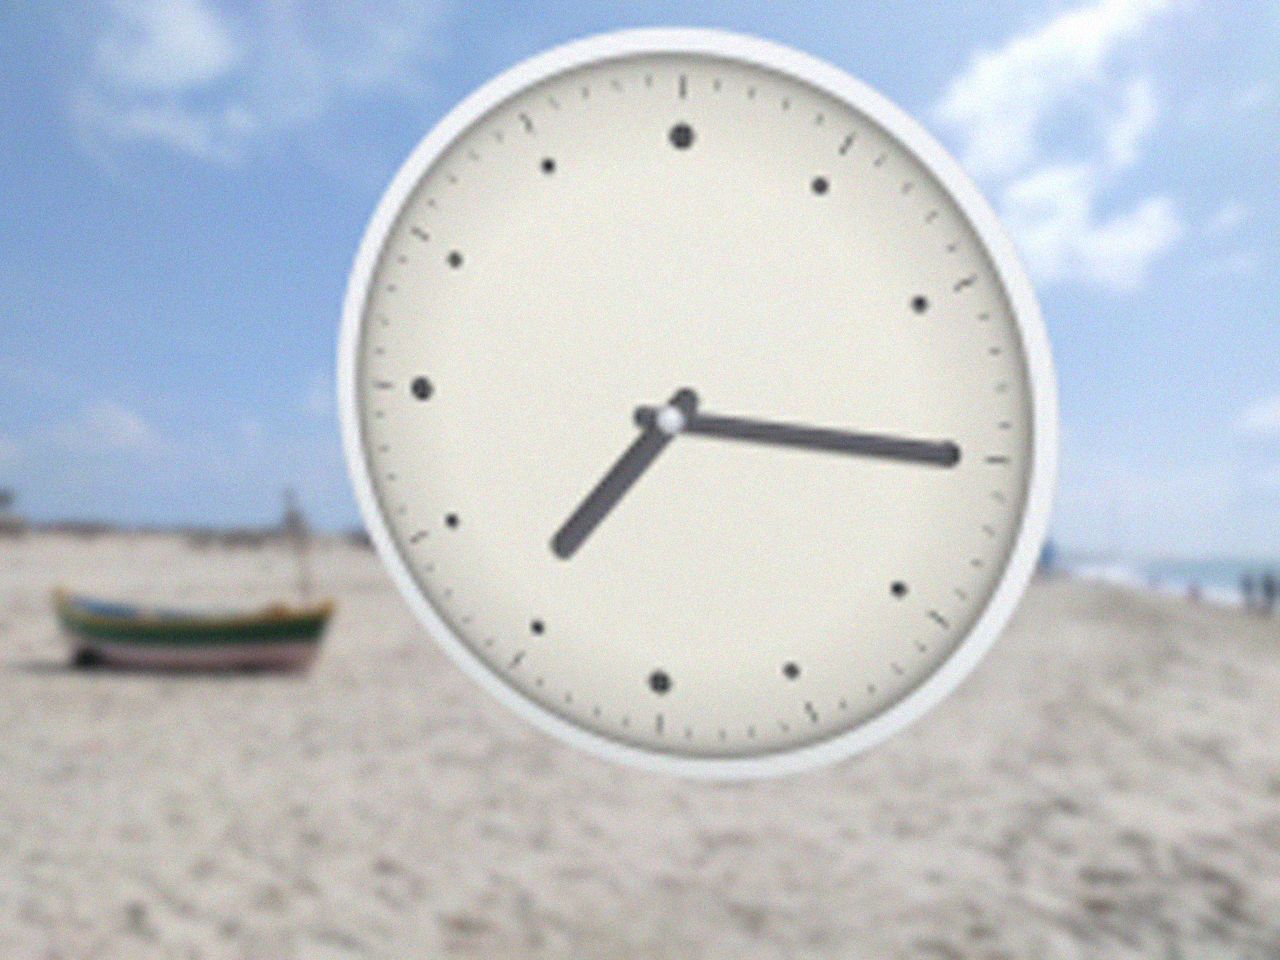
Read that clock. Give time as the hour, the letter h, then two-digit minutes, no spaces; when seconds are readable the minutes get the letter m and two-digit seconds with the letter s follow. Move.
7h15
